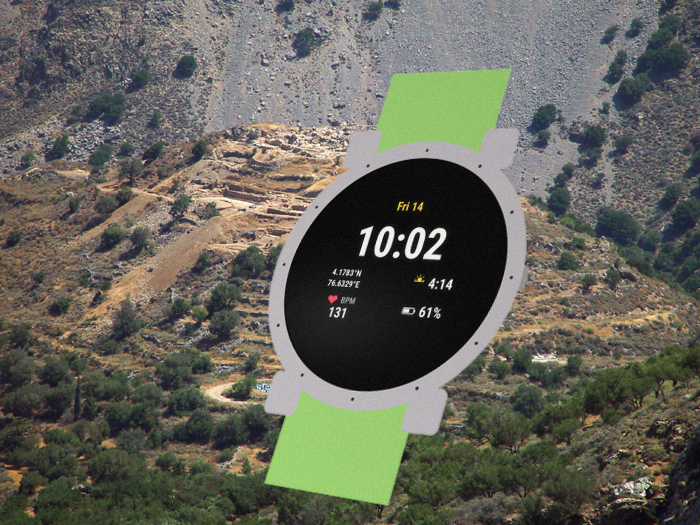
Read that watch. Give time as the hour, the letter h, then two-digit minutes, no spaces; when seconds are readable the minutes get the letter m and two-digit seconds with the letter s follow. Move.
10h02
